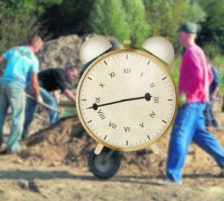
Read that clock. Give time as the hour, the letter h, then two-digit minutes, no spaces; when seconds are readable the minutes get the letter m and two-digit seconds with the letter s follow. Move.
2h43
